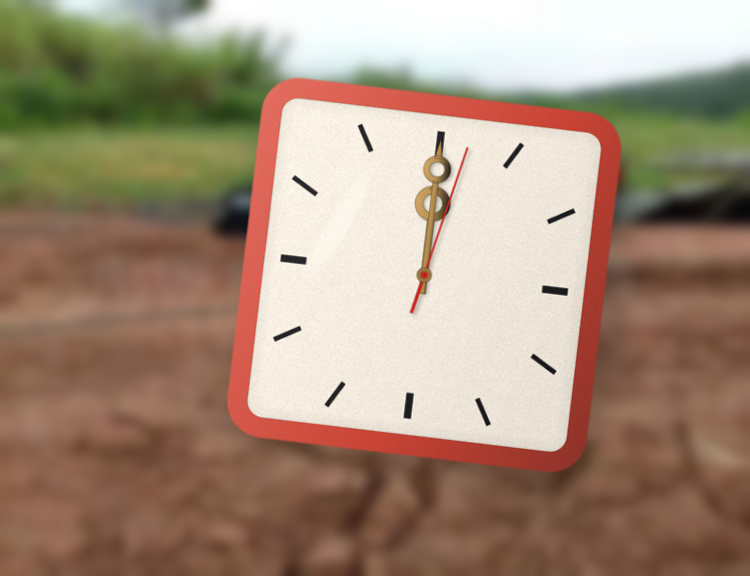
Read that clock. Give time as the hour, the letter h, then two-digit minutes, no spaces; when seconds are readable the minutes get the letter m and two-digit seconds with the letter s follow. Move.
12h00m02s
